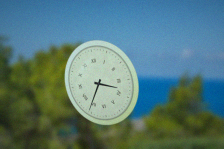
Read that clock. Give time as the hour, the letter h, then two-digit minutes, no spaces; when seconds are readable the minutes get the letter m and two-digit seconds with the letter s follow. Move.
3h36
